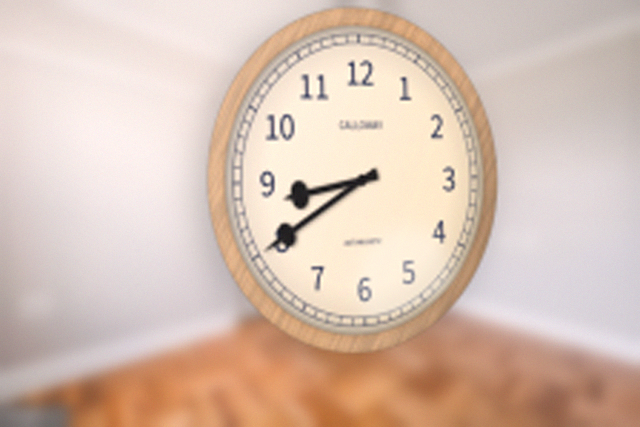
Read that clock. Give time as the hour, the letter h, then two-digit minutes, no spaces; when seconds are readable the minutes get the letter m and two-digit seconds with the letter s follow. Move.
8h40
